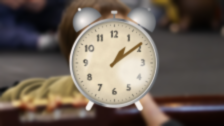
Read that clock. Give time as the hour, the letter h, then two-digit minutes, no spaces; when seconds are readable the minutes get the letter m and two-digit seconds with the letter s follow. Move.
1h09
